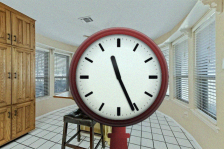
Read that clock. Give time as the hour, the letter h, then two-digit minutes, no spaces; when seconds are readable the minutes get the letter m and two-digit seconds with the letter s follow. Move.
11h26
